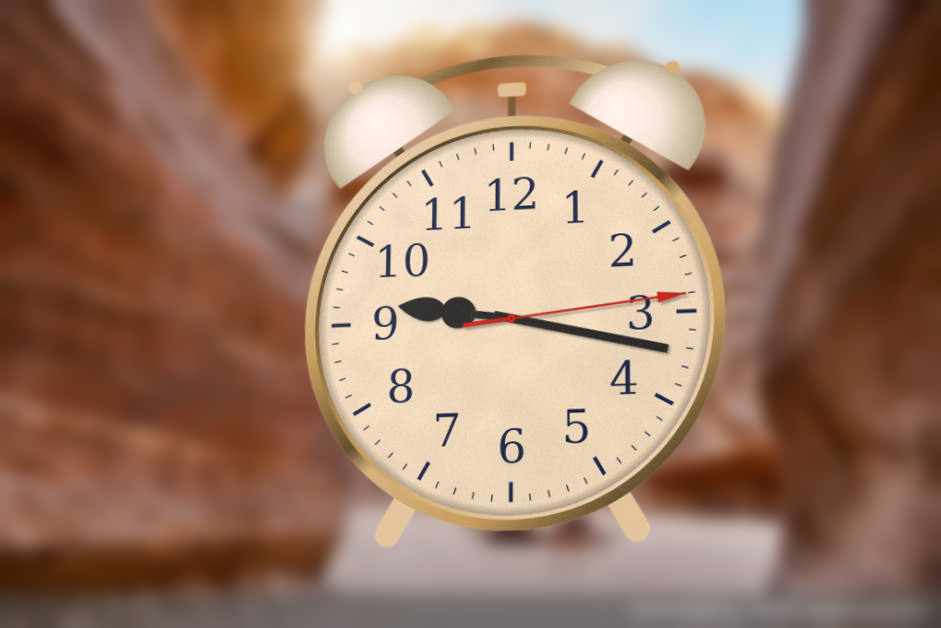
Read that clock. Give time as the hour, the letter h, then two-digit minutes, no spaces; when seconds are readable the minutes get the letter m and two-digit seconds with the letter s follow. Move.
9h17m14s
